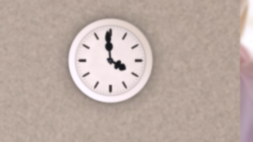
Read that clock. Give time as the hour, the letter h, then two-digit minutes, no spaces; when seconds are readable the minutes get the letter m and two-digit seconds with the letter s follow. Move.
3h59
